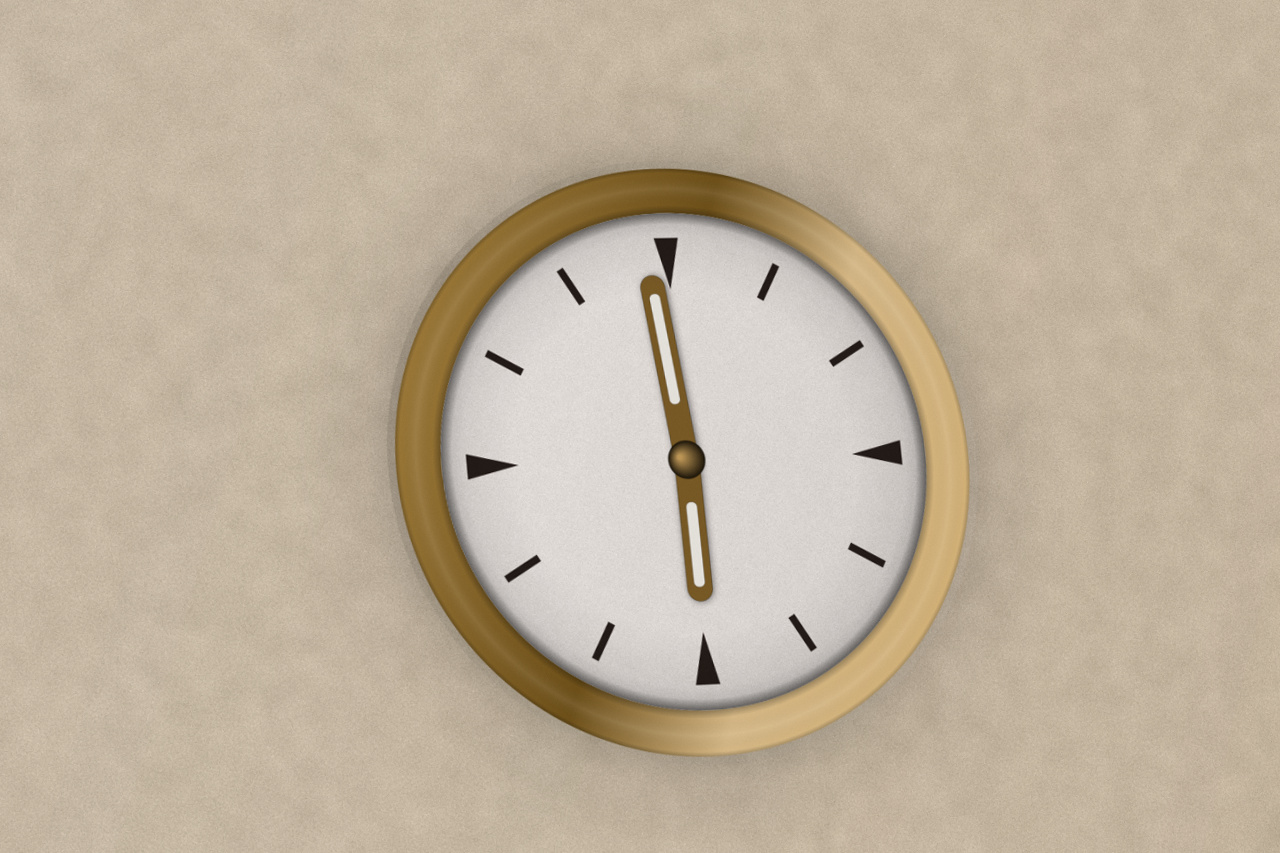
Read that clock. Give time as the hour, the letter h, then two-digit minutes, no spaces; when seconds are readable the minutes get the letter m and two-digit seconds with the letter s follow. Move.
5h59
